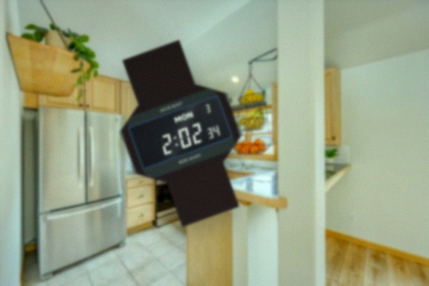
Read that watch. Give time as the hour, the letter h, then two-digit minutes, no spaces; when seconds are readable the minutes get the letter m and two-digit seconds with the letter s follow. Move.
2h02
